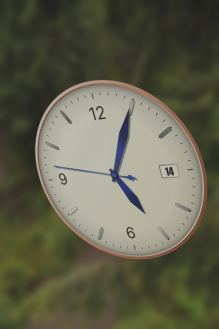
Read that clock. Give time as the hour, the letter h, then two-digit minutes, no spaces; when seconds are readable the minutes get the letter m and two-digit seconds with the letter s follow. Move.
5h04m47s
